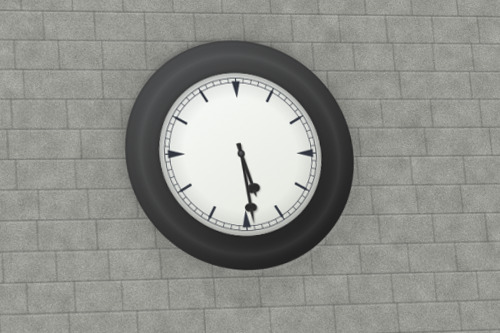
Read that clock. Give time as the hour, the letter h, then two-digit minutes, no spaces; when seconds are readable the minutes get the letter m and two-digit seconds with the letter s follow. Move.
5h29
